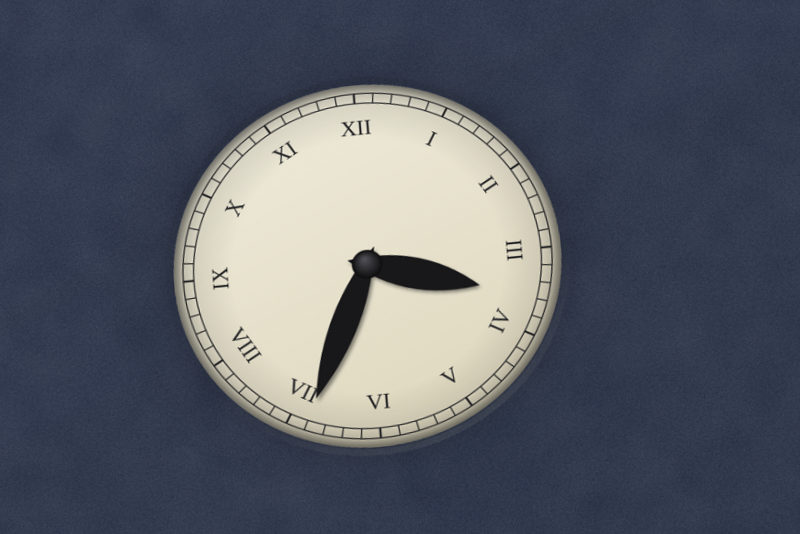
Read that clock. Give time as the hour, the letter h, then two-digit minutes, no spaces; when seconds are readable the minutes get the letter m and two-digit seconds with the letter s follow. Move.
3h34
